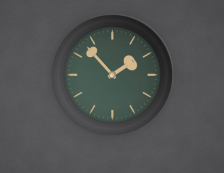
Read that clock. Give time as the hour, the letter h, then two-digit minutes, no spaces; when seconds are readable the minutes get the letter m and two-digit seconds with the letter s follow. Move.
1h53
